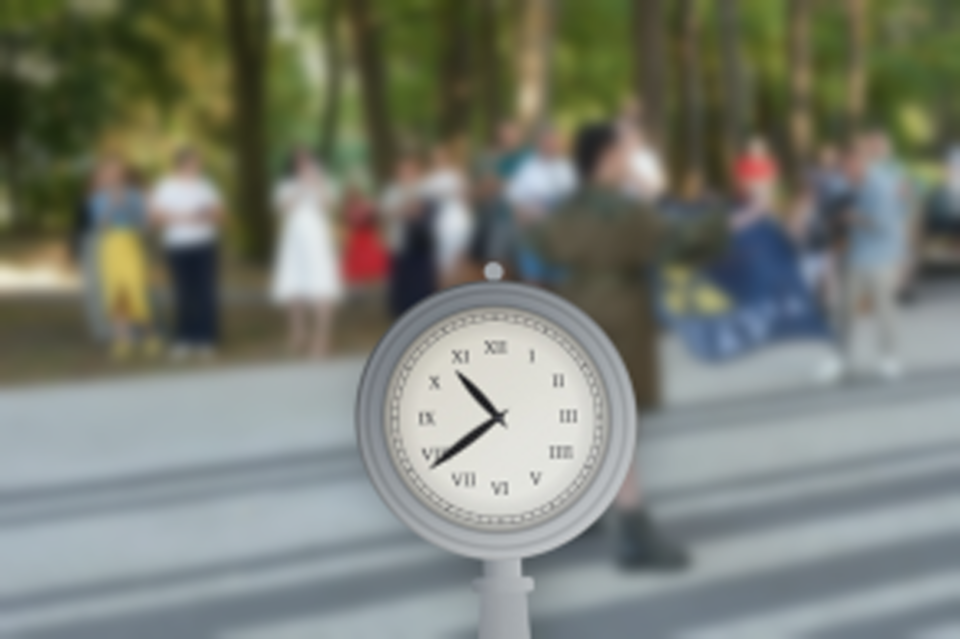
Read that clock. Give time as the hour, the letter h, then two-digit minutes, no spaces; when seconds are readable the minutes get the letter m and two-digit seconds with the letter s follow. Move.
10h39
